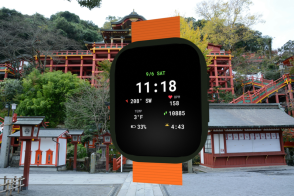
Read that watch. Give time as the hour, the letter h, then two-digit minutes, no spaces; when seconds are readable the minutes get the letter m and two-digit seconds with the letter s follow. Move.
11h18
